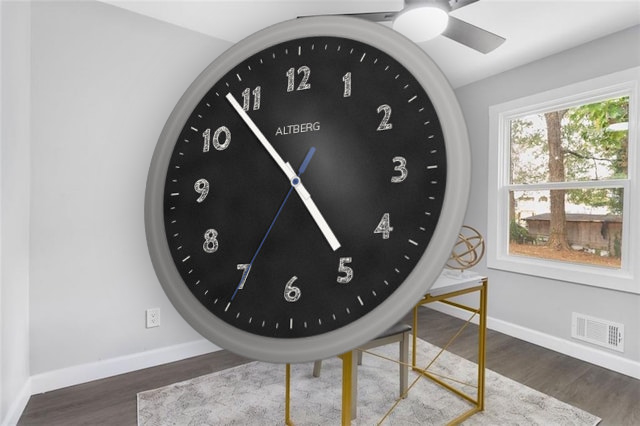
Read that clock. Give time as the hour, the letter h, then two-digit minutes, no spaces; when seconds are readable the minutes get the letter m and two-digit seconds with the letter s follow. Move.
4h53m35s
